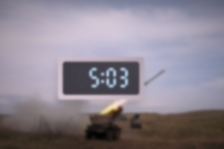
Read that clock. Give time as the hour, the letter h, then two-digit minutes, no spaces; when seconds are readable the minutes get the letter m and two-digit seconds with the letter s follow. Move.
5h03
